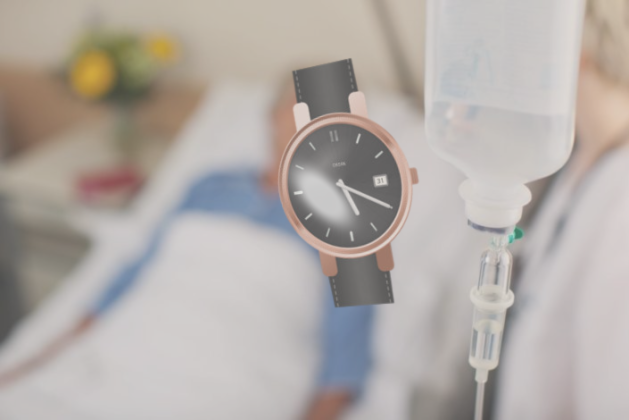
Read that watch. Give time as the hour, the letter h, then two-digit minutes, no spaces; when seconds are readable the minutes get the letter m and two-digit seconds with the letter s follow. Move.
5h20
